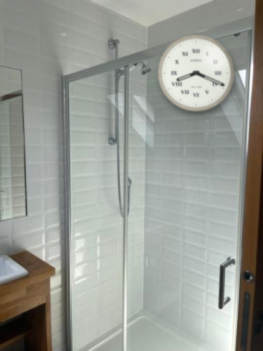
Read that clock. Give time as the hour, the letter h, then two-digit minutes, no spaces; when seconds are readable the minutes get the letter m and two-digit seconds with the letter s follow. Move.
8h19
